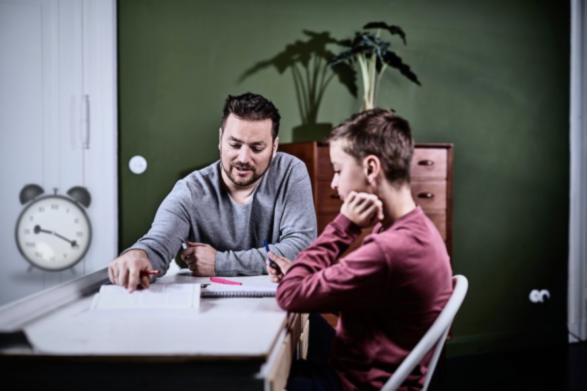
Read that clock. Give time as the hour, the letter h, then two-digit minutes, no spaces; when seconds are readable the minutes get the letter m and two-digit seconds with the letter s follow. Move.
9h19
